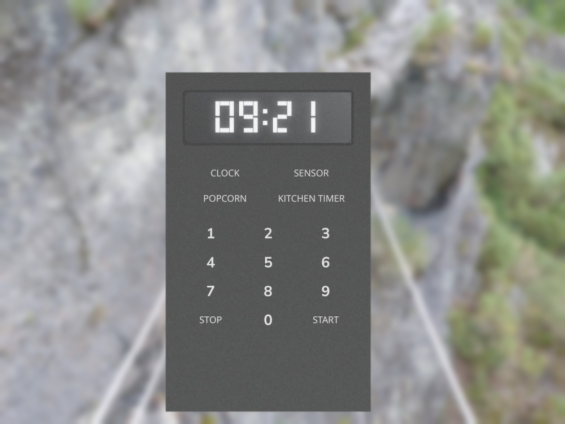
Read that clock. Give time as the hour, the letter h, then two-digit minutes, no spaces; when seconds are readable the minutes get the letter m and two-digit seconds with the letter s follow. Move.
9h21
